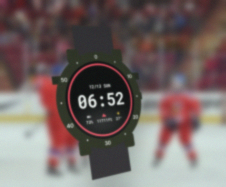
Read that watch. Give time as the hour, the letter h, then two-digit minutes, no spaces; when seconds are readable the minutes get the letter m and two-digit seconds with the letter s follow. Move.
6h52
